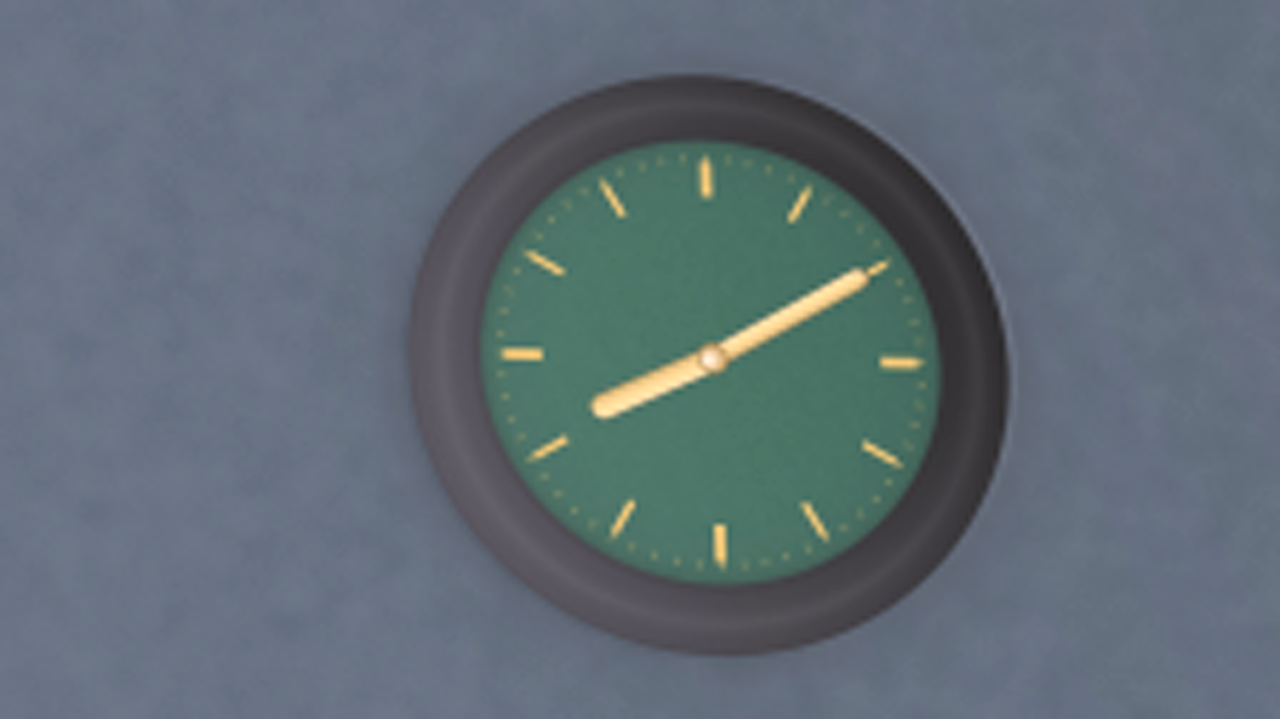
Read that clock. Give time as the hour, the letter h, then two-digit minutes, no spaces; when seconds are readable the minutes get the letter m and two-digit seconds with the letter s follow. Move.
8h10
